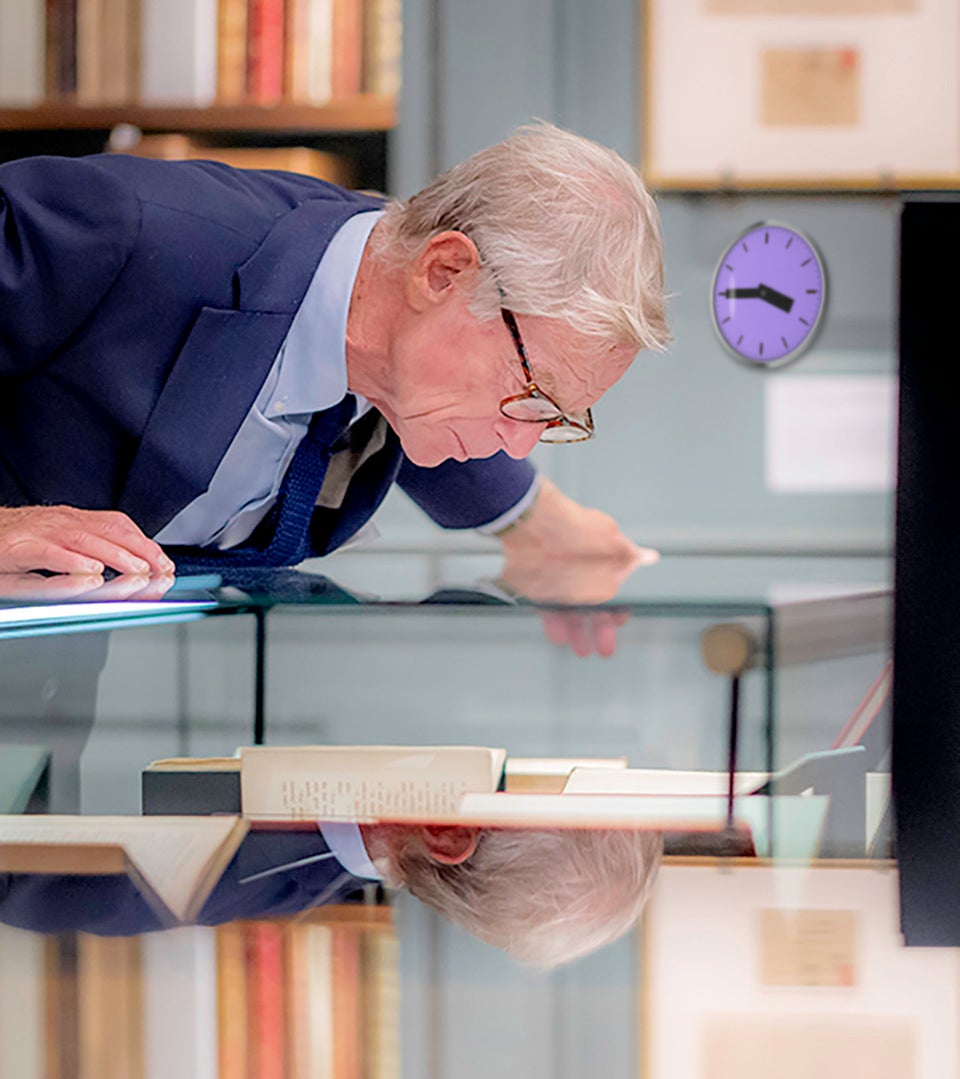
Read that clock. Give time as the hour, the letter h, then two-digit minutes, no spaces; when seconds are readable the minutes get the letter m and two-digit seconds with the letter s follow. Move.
3h45
